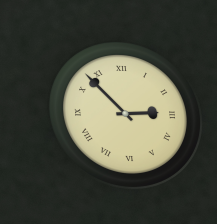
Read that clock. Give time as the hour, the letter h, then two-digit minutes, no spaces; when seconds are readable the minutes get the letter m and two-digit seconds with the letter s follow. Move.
2h53
